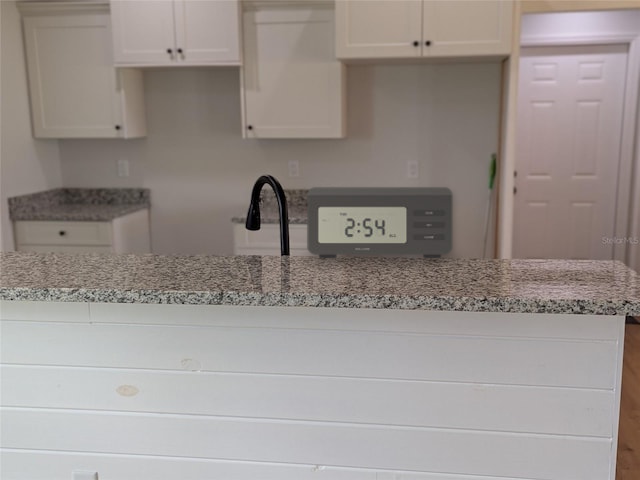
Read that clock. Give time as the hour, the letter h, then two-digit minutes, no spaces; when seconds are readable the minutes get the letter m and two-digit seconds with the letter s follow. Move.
2h54
